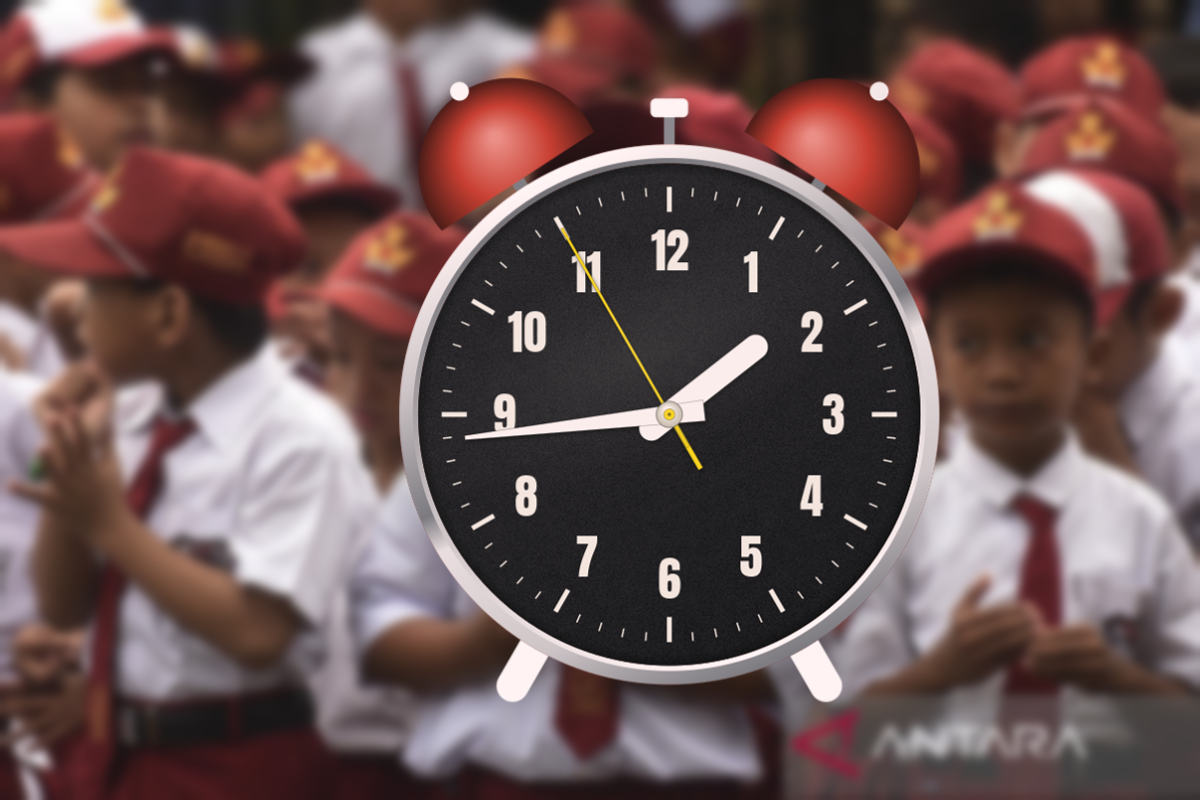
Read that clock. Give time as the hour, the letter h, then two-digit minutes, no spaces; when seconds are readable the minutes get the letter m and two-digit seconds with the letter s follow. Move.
1h43m55s
